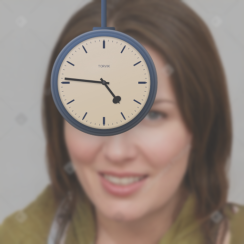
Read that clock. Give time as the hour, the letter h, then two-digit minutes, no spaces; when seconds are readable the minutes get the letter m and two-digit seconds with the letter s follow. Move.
4h46
